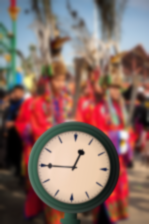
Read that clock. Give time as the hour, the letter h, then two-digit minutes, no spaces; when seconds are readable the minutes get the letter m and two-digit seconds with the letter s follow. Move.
12h45
